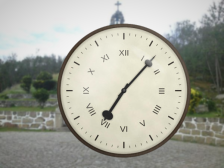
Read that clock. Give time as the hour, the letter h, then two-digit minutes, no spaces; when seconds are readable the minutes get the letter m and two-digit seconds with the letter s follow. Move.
7h07
